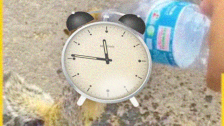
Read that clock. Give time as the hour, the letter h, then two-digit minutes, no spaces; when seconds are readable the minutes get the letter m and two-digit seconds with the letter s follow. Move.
11h46
